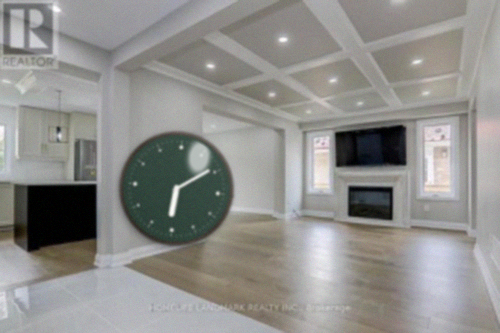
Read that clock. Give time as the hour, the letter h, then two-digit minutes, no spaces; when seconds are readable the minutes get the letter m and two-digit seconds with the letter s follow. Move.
6h09
